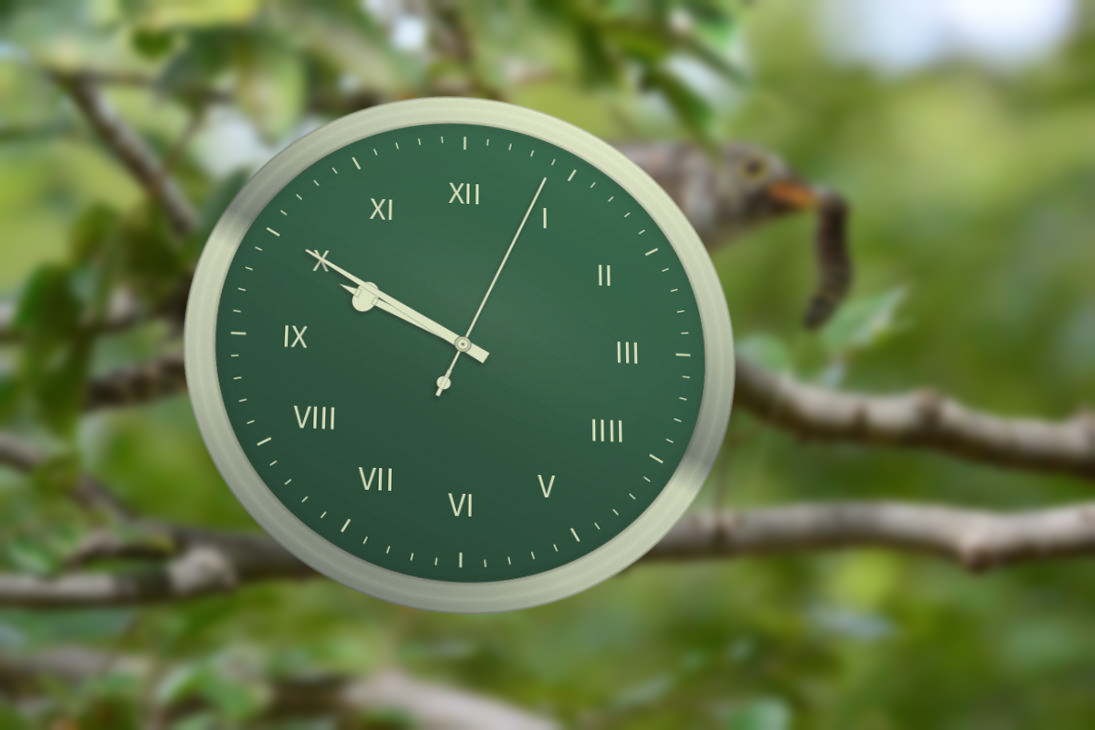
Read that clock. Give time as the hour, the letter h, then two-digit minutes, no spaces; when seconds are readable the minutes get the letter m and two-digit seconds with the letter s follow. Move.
9h50m04s
